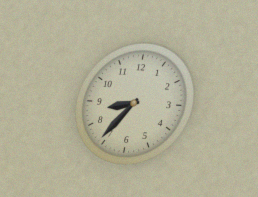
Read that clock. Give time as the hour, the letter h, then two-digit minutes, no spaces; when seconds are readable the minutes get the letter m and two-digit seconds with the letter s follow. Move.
8h36
